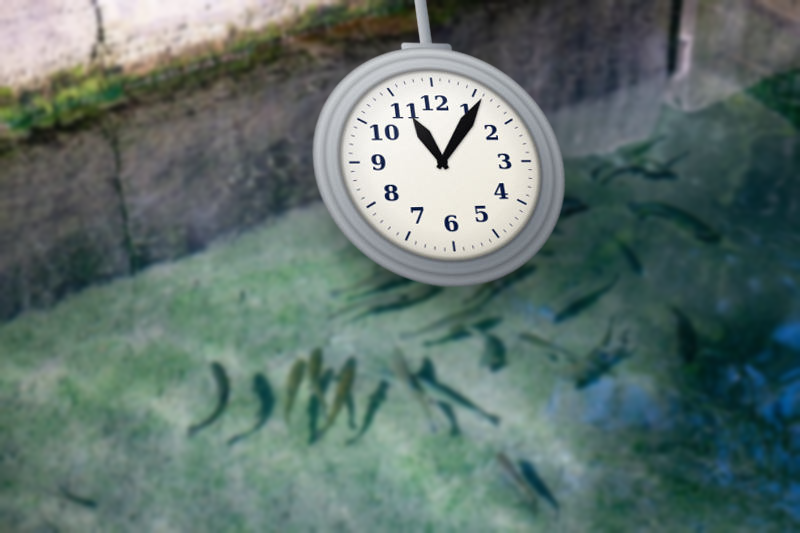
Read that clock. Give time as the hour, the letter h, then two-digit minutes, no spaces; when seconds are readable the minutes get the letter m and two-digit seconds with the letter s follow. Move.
11h06
